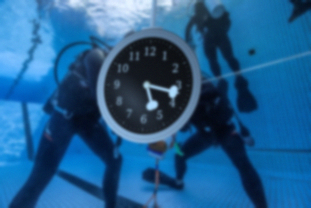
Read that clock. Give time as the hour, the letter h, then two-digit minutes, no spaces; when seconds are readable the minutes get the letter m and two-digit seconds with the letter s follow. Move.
5h17
